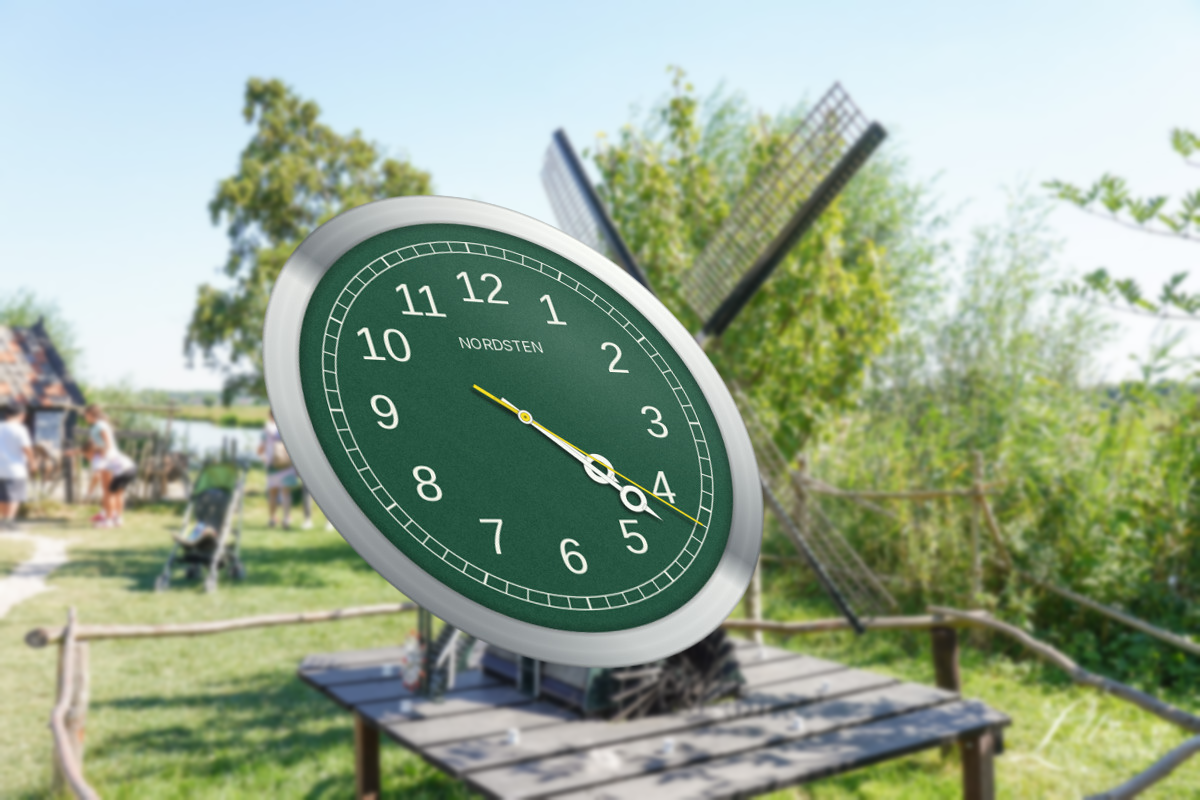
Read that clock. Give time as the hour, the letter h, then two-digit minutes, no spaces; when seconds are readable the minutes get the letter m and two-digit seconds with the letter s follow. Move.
4h22m21s
